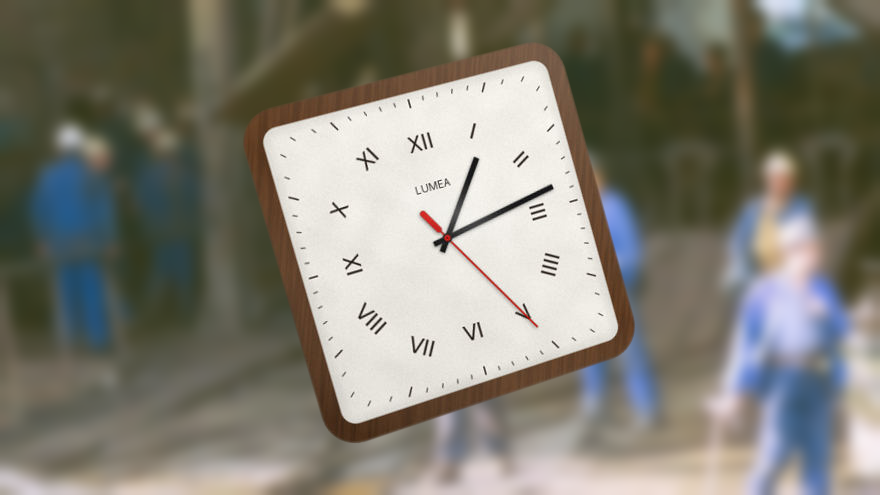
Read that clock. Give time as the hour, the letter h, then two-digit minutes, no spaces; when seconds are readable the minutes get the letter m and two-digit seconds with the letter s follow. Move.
1h13m25s
